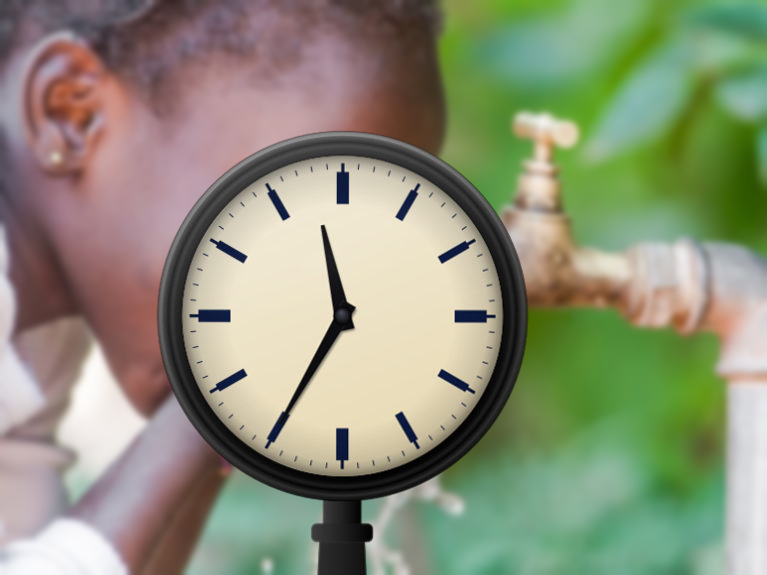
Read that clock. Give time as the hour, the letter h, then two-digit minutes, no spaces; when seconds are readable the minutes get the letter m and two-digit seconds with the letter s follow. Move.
11h35
